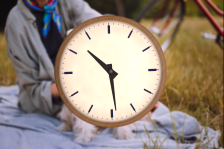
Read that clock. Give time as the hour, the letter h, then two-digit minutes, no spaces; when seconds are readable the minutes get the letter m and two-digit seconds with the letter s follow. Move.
10h29
